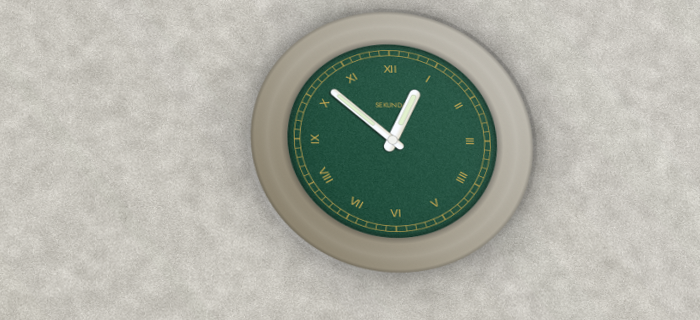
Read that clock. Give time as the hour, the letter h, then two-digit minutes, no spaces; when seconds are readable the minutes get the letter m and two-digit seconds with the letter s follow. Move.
12h52
